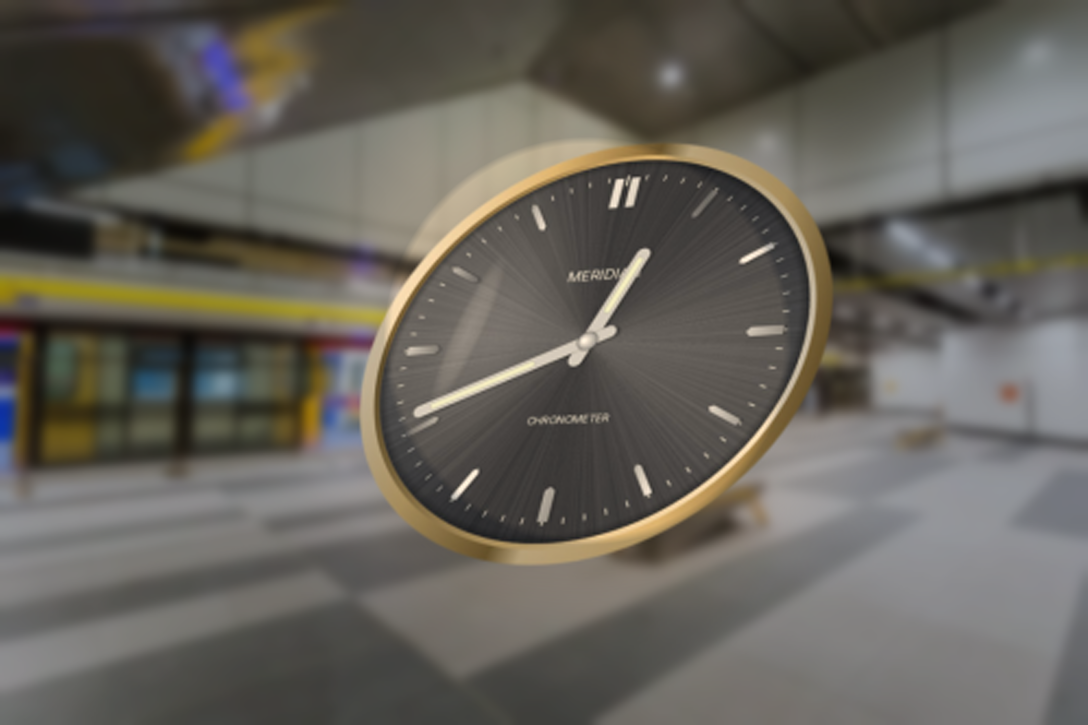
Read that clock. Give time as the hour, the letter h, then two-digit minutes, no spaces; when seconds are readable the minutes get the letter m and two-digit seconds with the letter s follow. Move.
12h41
